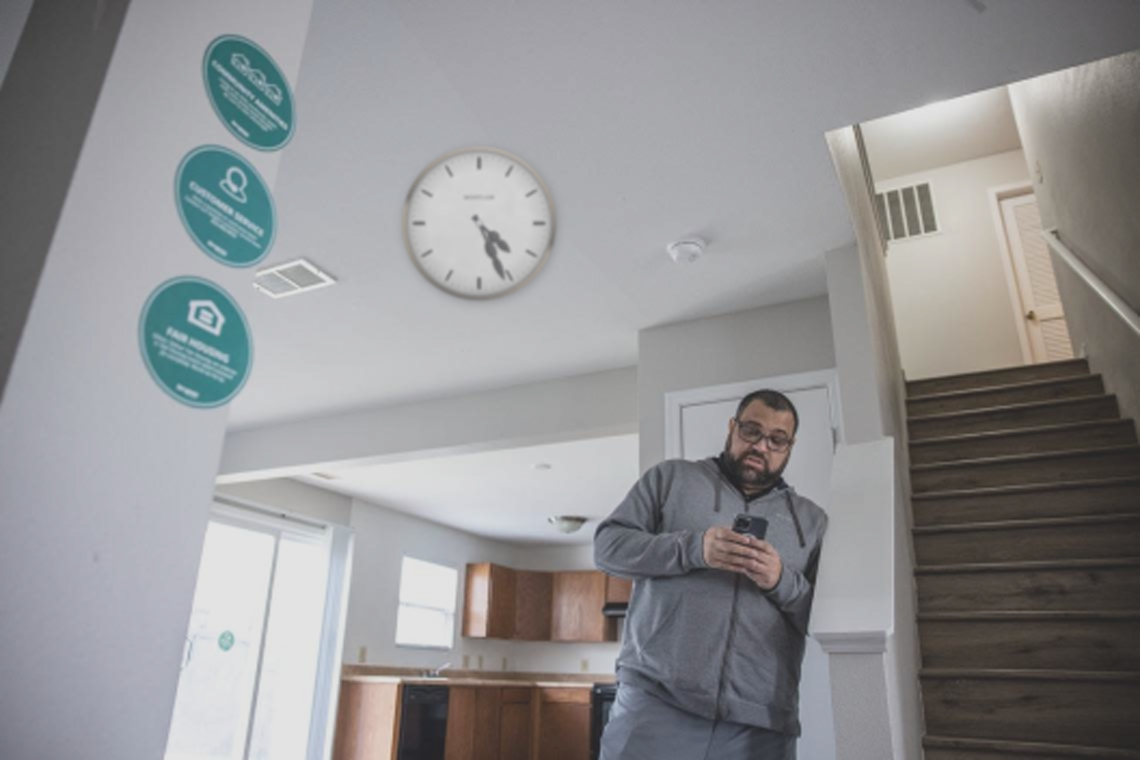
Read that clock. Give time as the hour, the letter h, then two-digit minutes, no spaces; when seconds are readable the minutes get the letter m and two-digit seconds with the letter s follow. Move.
4h26
